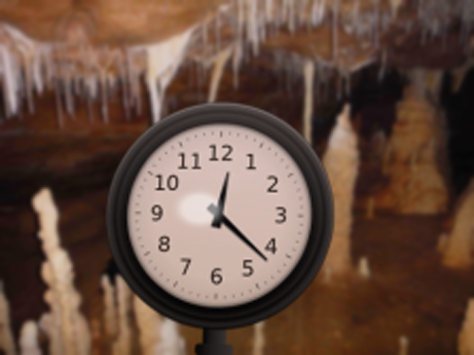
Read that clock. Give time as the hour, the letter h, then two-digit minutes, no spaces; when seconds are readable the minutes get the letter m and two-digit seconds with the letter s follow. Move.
12h22
